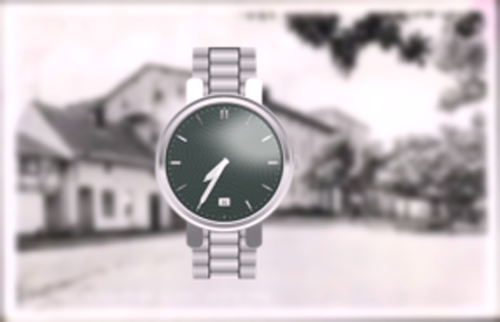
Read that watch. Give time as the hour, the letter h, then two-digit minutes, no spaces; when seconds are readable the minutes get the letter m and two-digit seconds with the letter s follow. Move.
7h35
